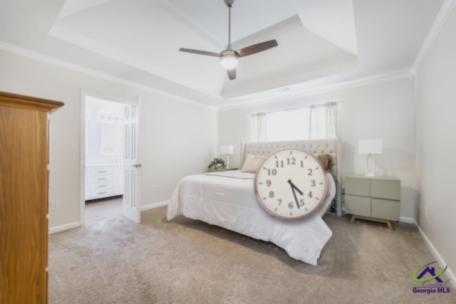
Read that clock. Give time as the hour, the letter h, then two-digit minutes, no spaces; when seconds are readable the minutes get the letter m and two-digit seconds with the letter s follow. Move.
4h27
